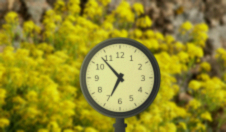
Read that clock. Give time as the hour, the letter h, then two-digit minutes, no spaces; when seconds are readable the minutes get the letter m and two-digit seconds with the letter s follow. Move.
6h53
